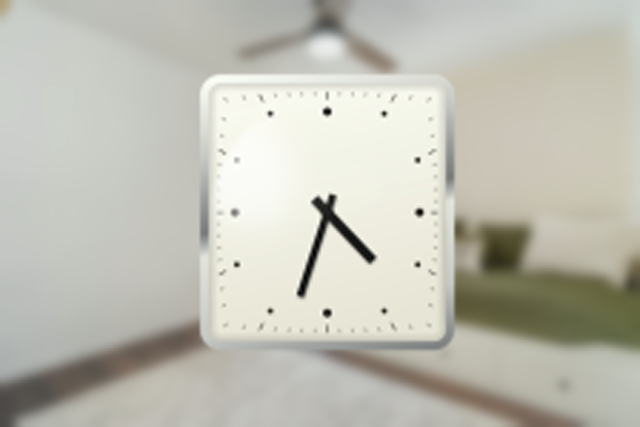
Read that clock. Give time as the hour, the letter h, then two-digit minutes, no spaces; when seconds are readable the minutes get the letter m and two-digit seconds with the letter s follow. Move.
4h33
